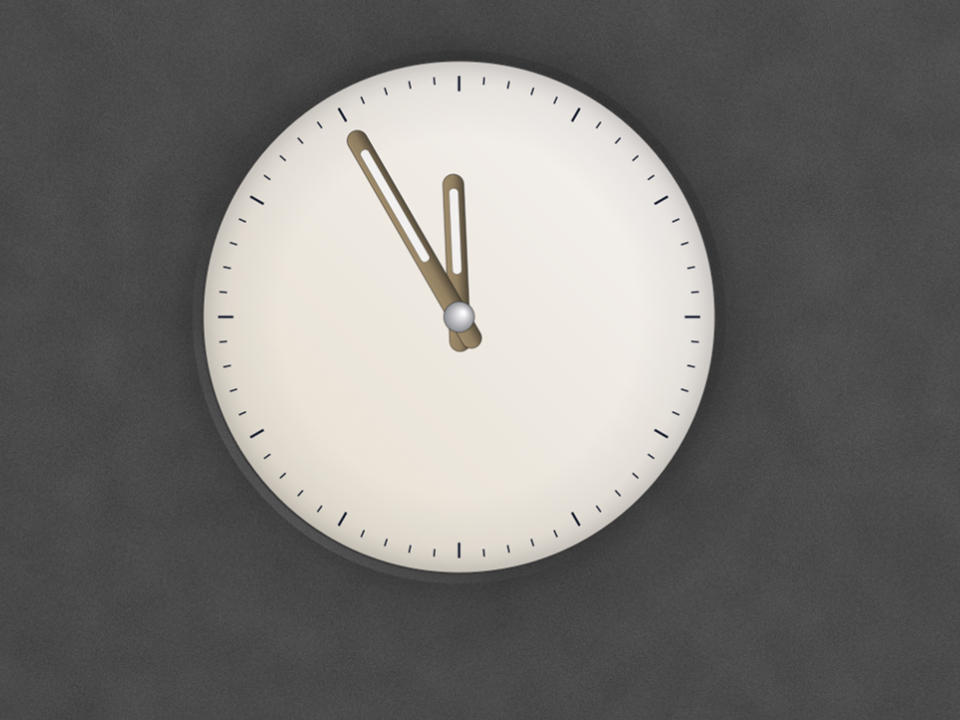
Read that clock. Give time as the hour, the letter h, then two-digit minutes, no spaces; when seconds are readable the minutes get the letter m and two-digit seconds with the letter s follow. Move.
11h55
